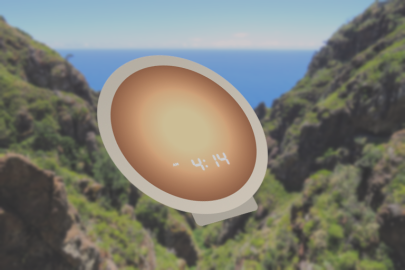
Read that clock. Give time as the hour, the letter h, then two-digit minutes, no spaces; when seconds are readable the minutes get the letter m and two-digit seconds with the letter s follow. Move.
4h14
